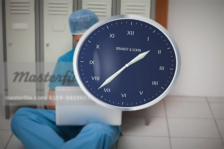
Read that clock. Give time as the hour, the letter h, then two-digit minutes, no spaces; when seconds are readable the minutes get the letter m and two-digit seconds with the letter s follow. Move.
1h37
